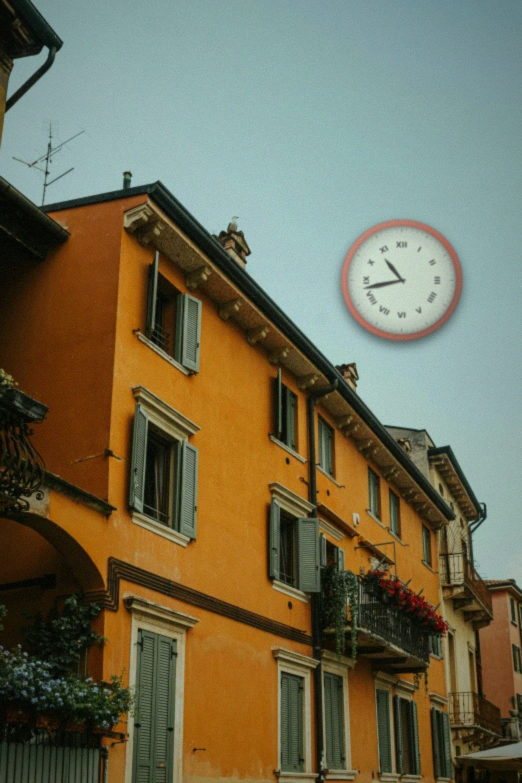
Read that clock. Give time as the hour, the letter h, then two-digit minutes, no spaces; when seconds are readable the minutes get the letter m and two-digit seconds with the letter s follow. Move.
10h43
